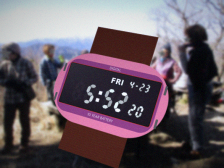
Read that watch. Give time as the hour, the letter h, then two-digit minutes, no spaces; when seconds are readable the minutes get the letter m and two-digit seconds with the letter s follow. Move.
5h52m20s
